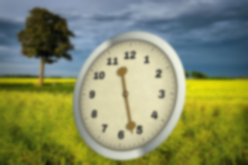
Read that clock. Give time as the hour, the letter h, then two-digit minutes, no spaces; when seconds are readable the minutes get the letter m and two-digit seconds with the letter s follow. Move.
11h27
